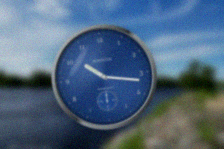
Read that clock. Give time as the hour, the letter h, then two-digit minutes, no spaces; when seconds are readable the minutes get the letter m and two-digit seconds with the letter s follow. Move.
10h17
